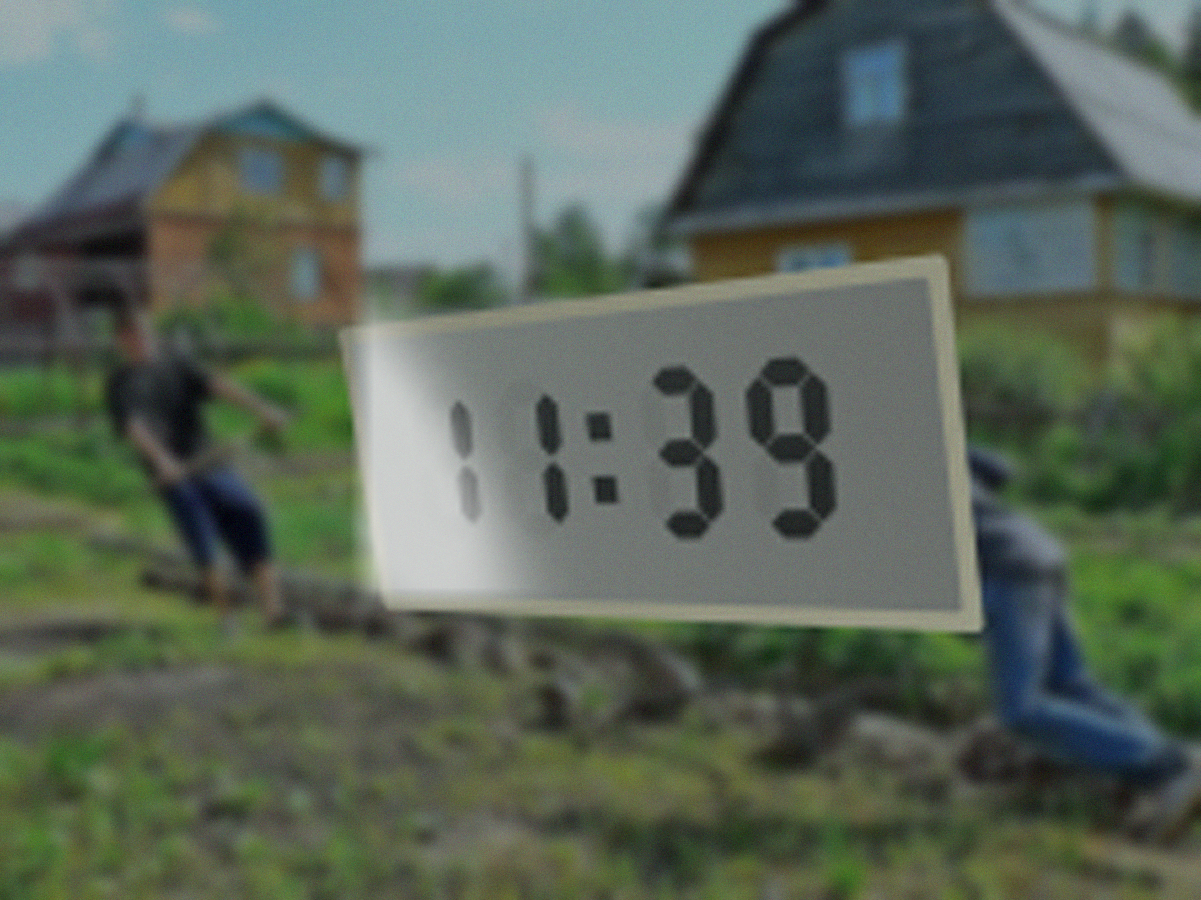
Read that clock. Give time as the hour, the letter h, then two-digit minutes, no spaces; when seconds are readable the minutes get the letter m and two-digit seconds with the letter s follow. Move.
11h39
